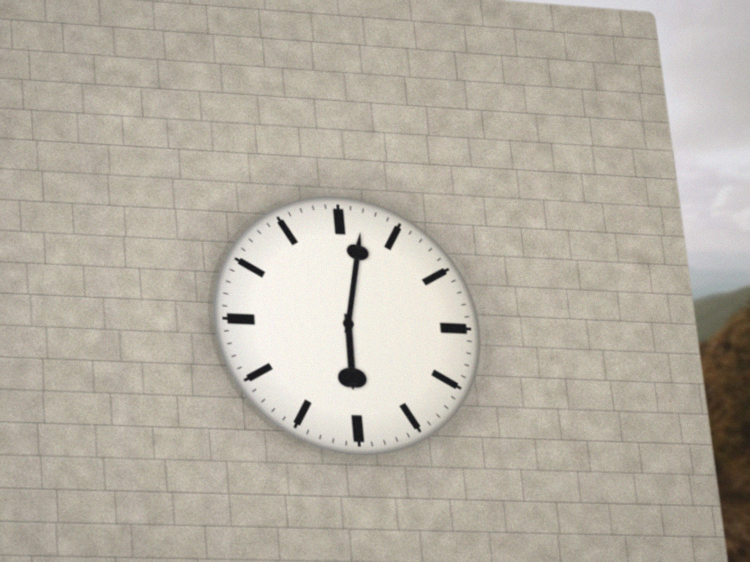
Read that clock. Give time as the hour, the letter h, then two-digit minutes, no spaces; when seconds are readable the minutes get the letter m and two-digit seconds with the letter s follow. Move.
6h02
